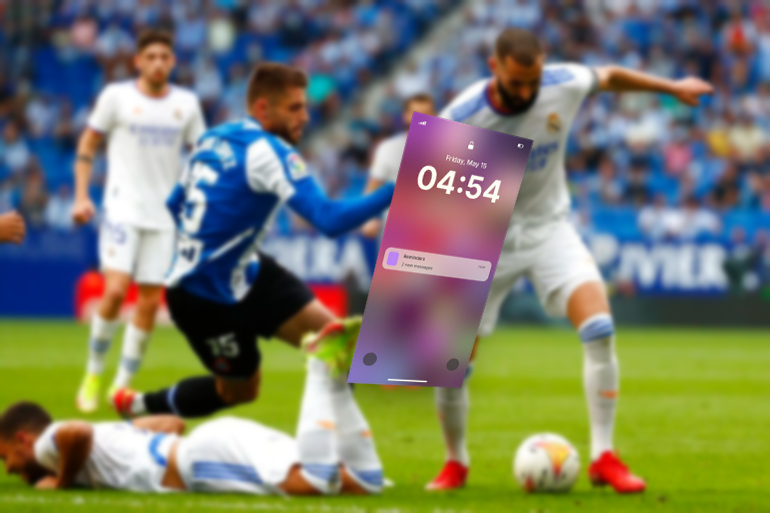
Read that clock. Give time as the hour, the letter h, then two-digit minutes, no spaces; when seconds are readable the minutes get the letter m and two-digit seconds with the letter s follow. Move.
4h54
